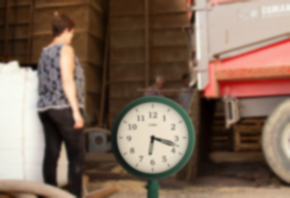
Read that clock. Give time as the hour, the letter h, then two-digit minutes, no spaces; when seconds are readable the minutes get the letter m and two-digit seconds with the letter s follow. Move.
6h18
